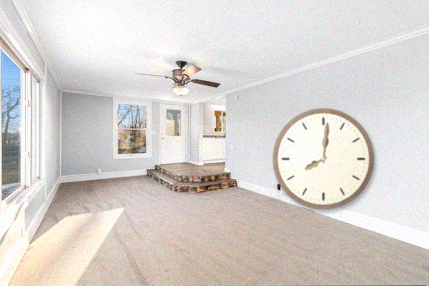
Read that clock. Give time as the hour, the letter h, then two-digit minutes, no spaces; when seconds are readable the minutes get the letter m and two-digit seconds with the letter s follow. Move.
8h01
